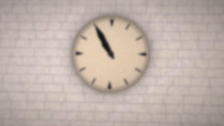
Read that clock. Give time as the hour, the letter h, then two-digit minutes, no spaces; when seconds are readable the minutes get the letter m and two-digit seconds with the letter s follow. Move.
10h55
